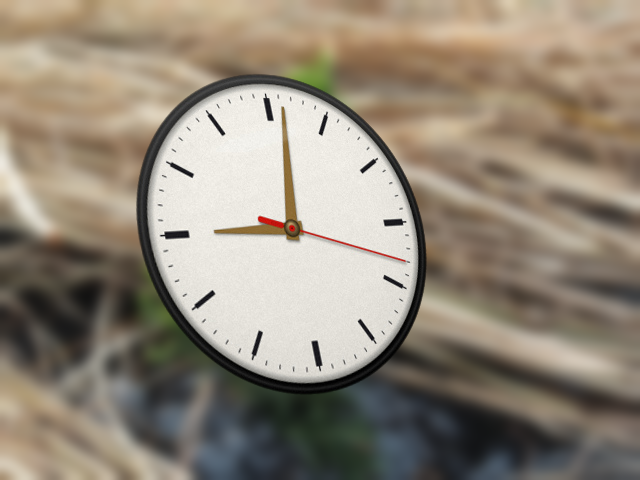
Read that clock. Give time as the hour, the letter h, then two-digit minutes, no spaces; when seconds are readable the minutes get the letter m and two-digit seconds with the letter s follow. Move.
9h01m18s
